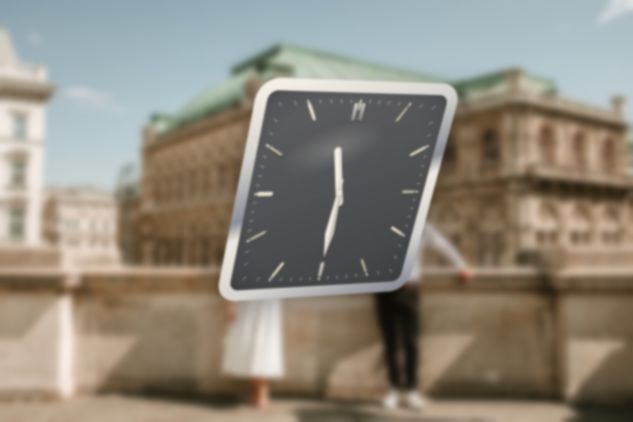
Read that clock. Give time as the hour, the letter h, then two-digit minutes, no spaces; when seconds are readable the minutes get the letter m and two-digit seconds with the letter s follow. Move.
11h30
